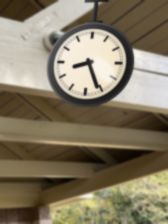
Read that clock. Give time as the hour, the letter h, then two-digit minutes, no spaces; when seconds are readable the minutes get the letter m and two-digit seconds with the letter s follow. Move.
8h26
